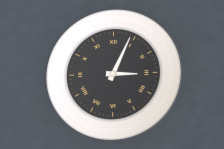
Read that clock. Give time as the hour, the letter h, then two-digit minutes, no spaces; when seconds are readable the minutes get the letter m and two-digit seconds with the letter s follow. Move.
3h04
